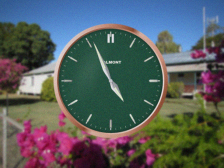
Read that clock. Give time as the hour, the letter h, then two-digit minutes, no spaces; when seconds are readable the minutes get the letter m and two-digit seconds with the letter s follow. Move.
4h56
